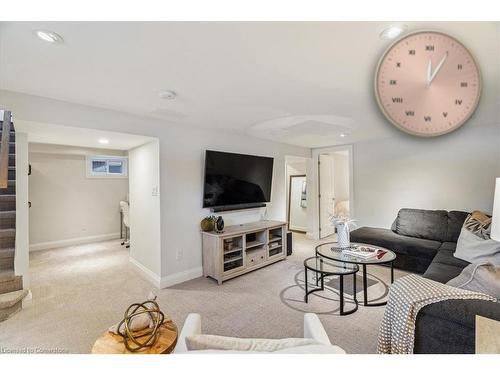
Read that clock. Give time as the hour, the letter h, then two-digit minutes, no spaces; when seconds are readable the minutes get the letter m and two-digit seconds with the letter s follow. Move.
12h05
